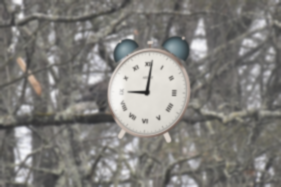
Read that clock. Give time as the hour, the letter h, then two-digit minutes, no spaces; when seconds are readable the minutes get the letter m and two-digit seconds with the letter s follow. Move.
9h01
